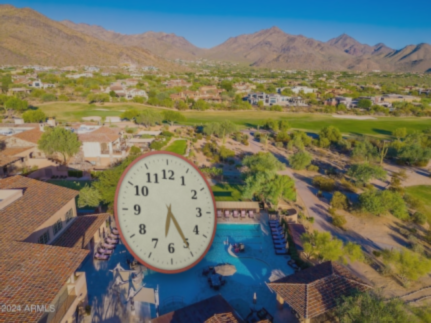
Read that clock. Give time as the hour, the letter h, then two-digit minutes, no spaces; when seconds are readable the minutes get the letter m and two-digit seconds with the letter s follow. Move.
6h25
